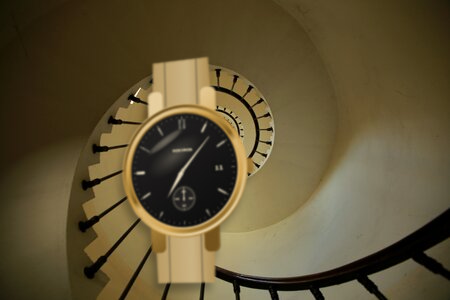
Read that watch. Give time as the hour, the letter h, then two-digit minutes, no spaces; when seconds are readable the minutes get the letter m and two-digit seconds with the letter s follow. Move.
7h07
